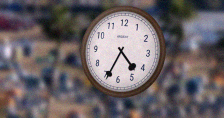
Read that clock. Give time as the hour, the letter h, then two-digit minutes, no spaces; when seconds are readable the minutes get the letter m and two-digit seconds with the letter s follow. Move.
4h34
